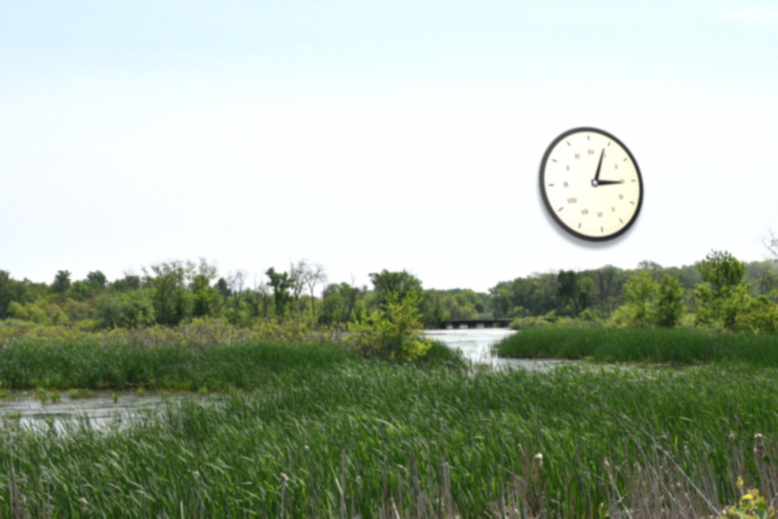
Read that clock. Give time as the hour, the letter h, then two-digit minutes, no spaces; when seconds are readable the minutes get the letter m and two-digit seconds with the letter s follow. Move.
3h04
